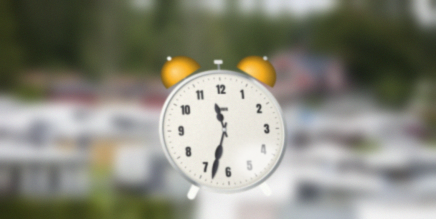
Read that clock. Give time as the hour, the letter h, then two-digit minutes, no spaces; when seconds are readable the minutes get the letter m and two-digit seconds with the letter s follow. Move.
11h33
